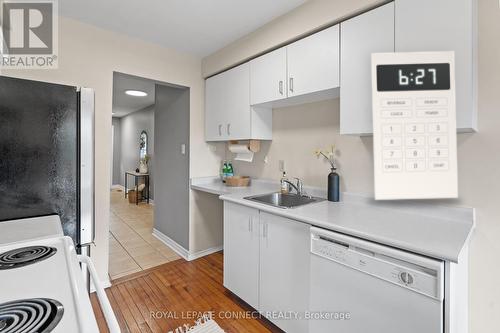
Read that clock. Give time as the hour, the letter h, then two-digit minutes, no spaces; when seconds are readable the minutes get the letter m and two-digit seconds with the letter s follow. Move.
6h27
